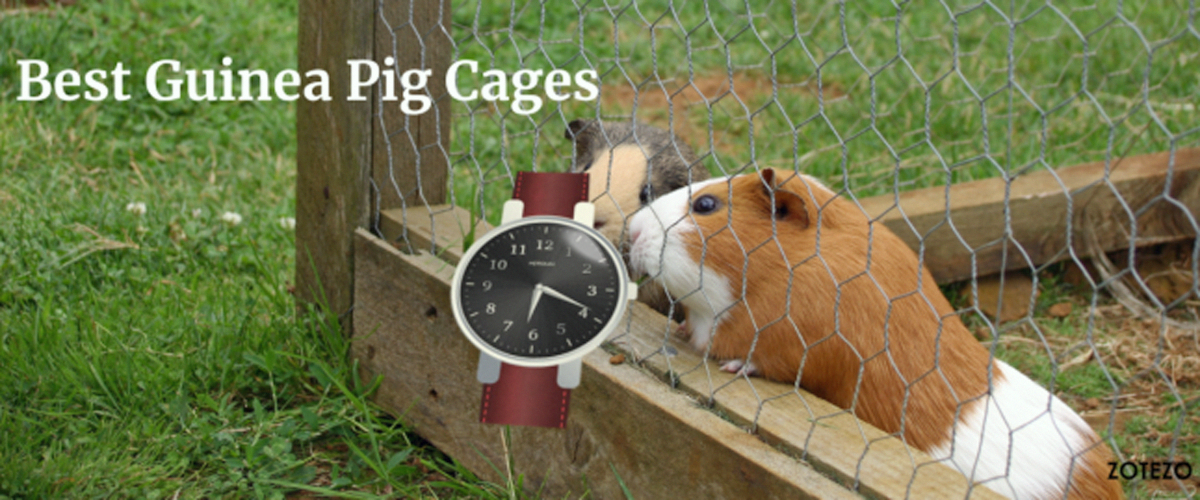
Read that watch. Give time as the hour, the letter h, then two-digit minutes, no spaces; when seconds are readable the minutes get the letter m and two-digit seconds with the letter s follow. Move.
6h19
